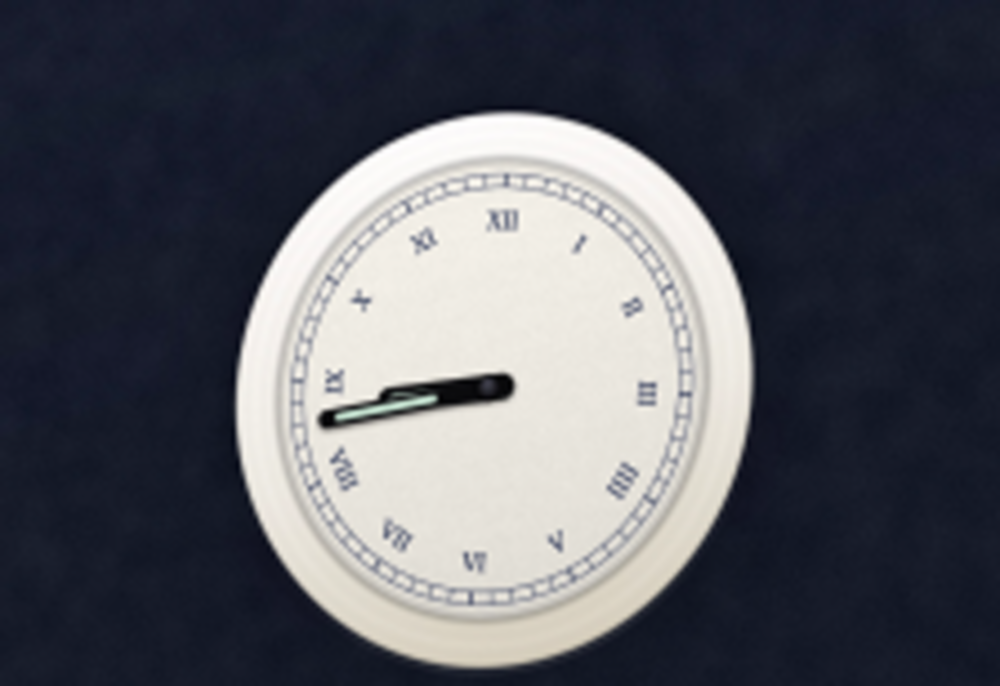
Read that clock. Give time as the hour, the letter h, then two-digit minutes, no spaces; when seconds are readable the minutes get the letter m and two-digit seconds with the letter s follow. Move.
8h43
